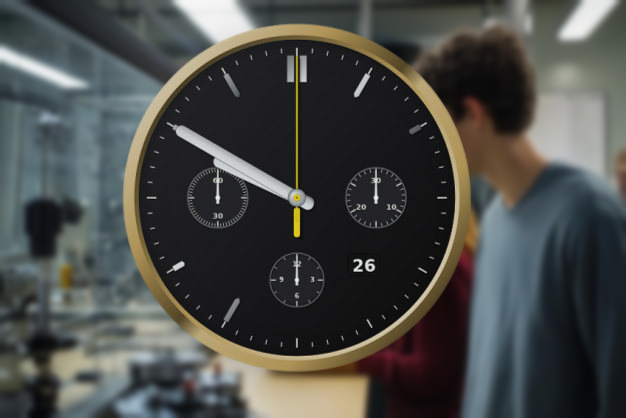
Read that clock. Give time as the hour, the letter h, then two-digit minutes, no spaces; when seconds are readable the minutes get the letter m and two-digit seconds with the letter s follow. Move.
9h50
